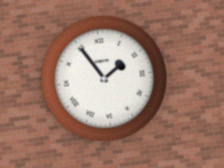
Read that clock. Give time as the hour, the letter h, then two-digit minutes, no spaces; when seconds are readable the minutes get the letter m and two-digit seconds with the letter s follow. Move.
1h55
